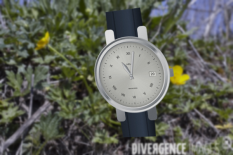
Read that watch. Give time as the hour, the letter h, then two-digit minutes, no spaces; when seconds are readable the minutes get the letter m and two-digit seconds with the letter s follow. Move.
11h02
